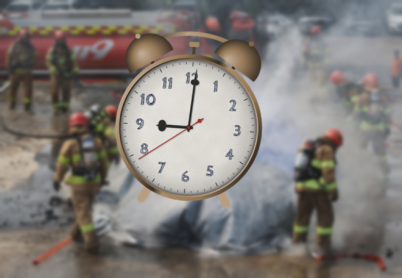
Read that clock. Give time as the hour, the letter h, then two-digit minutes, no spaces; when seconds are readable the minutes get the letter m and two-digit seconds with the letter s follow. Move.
9h00m39s
